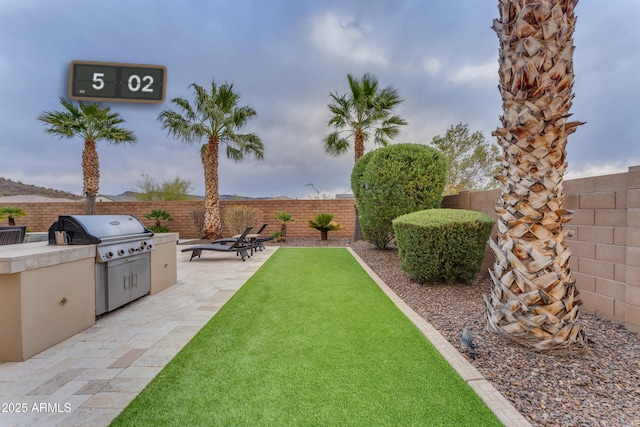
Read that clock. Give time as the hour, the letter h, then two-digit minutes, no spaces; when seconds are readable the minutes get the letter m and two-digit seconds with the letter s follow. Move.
5h02
